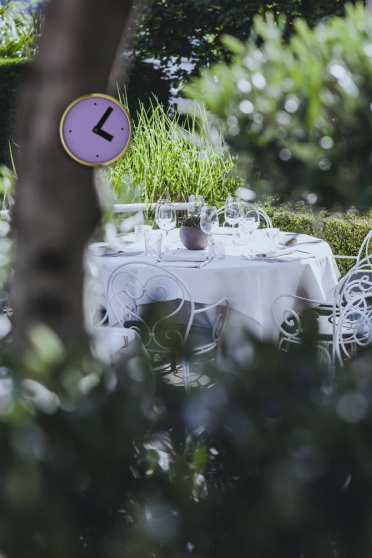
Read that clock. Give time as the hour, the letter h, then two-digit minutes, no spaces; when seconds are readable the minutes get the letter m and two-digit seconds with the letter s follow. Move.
4h06
